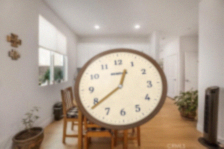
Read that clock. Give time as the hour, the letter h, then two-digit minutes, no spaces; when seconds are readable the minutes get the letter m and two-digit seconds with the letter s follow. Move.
12h39
